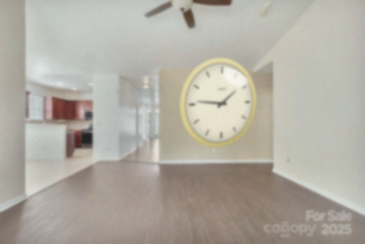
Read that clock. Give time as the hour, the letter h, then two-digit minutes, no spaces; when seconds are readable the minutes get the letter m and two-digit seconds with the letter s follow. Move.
1h46
